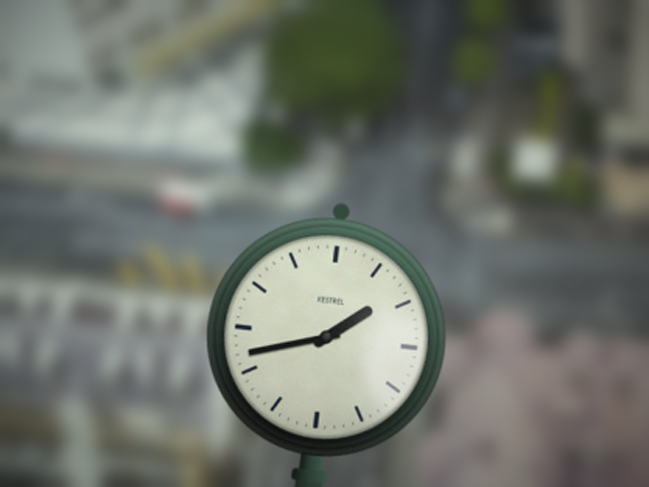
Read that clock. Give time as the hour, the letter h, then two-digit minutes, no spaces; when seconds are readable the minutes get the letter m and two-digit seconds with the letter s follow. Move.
1h42
